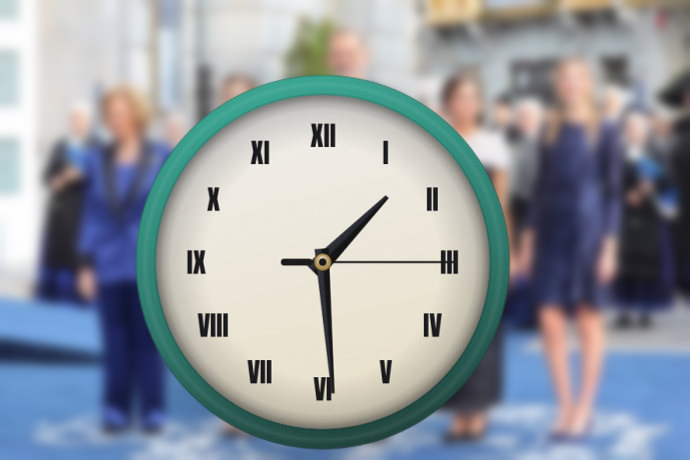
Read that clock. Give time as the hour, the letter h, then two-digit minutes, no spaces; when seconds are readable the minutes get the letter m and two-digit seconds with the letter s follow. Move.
1h29m15s
